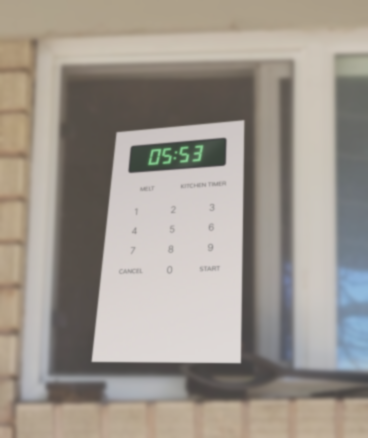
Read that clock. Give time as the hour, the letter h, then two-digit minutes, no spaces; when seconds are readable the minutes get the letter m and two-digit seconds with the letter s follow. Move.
5h53
